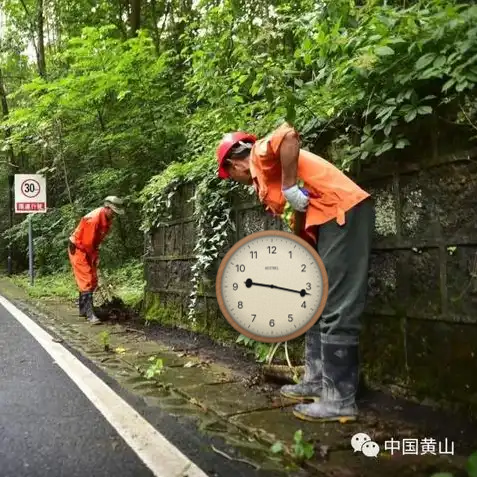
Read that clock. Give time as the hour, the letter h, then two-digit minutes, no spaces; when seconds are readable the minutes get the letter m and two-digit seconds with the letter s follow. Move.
9h17
